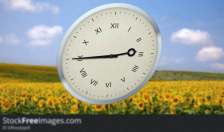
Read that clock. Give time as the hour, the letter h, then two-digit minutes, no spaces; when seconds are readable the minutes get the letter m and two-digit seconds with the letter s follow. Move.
2h45
